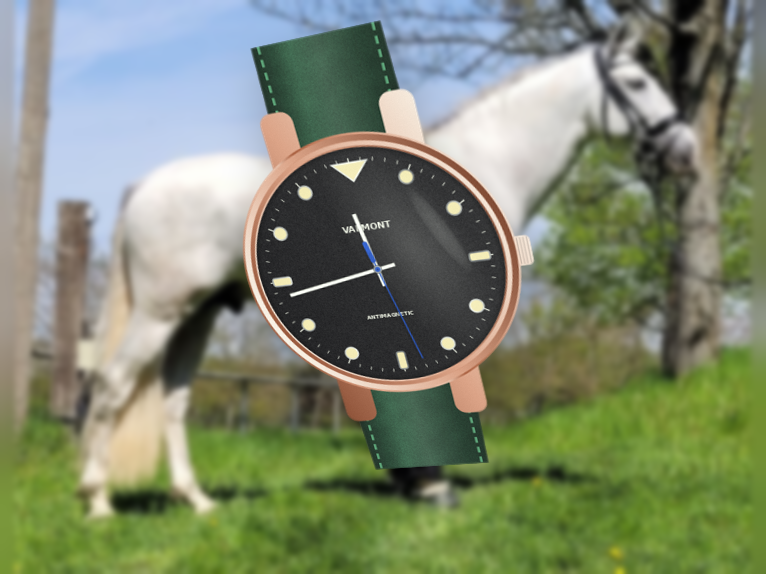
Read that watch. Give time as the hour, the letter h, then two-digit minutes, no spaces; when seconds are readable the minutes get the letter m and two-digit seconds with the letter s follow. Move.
11h43m28s
